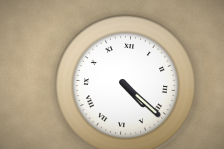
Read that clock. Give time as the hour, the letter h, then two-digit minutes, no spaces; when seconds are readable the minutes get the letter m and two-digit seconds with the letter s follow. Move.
4h21
